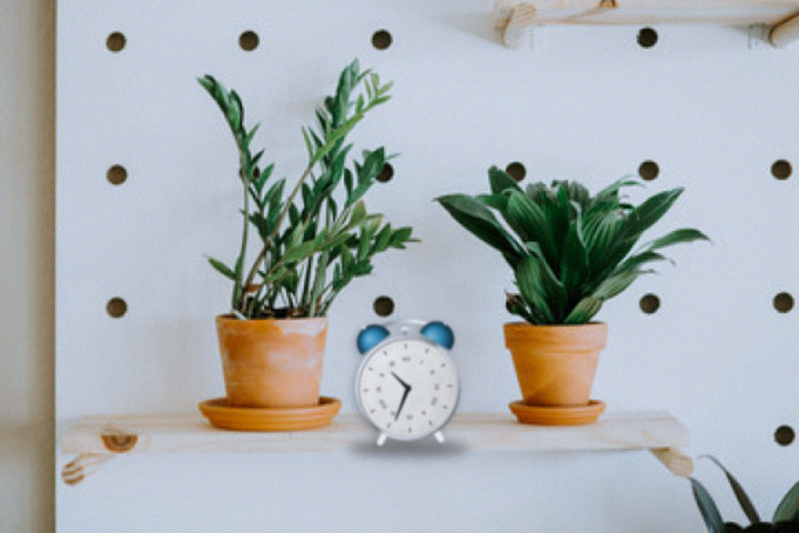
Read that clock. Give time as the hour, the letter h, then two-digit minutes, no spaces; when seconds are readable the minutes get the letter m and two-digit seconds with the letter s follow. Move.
10h34
